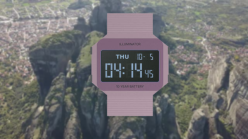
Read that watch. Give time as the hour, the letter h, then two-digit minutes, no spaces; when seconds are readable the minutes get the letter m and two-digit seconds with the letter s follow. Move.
4h14m45s
